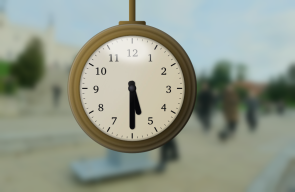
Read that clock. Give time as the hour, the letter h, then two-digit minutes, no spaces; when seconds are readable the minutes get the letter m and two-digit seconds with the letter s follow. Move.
5h30
